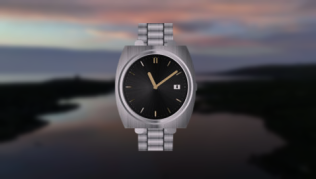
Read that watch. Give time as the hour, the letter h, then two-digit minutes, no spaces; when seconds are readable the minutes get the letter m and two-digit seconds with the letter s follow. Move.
11h09
